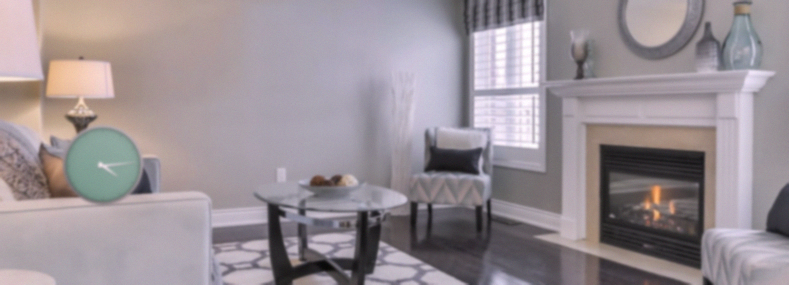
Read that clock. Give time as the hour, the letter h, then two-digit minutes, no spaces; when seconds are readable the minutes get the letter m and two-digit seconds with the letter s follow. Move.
4h14
